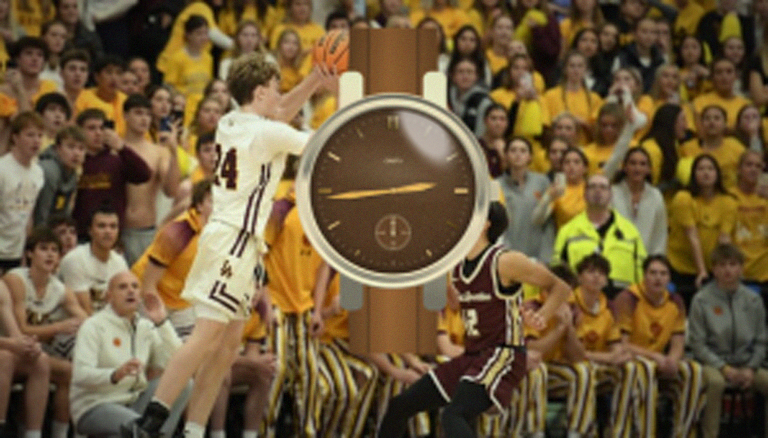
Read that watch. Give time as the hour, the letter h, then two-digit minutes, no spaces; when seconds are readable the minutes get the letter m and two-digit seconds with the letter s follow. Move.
2h44
